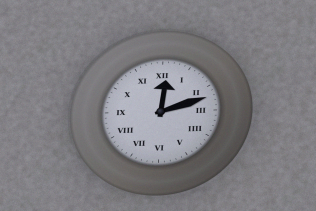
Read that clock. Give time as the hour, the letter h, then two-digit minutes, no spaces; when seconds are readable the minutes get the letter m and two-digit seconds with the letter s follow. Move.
12h12
